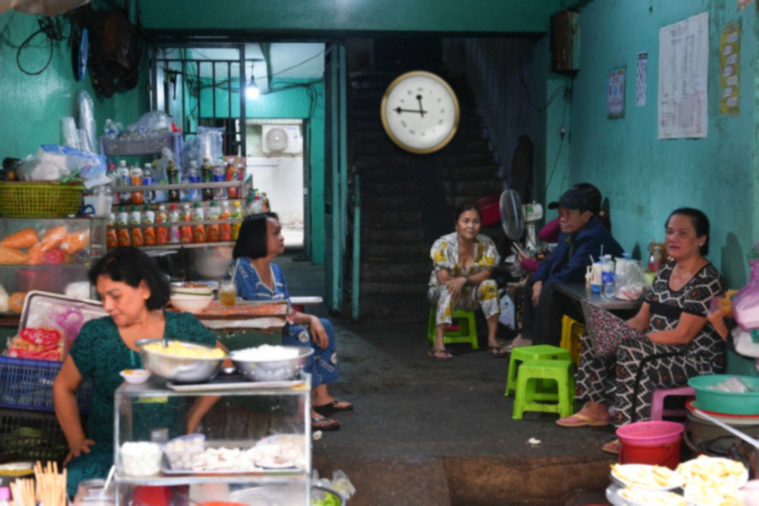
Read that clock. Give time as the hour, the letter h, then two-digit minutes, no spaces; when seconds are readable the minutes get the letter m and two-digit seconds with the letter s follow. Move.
11h46
